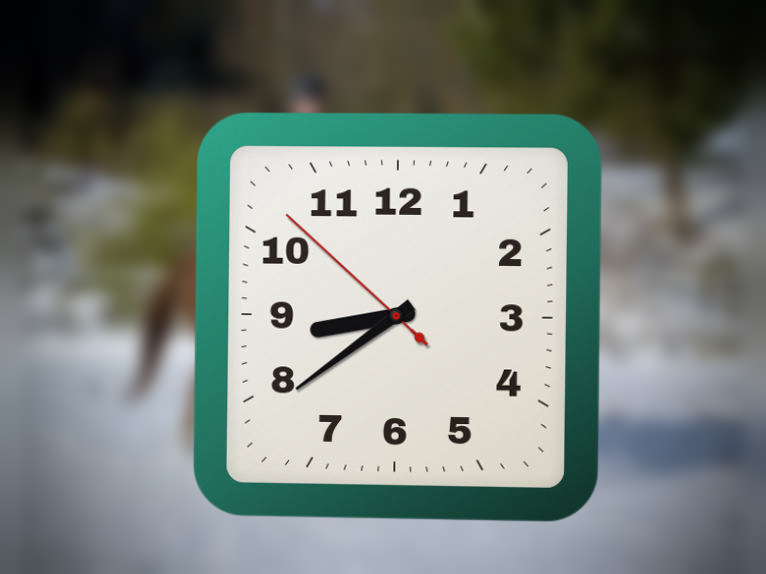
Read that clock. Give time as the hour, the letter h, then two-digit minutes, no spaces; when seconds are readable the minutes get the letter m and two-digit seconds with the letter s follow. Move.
8h38m52s
